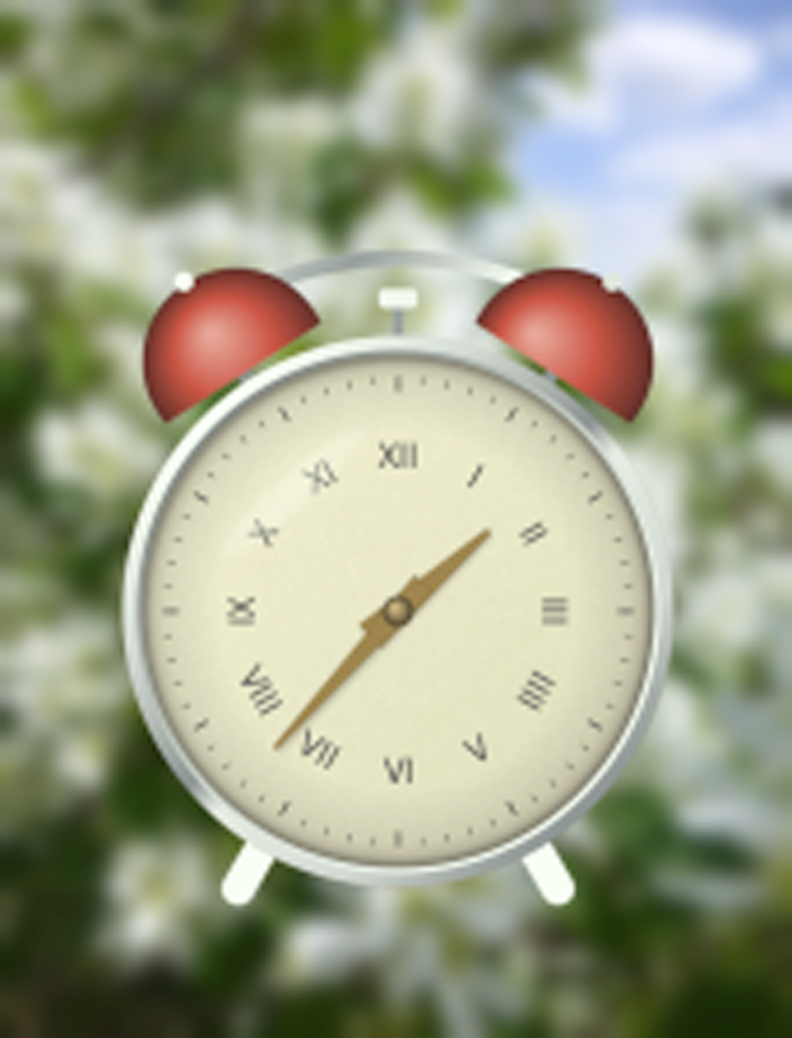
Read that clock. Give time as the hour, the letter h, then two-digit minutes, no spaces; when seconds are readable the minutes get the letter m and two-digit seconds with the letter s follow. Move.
1h37
